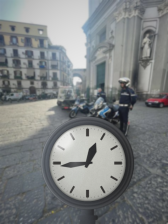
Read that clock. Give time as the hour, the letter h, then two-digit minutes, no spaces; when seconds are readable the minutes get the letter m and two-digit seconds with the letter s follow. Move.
12h44
